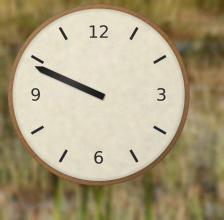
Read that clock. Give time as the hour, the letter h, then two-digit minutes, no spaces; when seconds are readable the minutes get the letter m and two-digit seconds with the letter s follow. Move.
9h49
